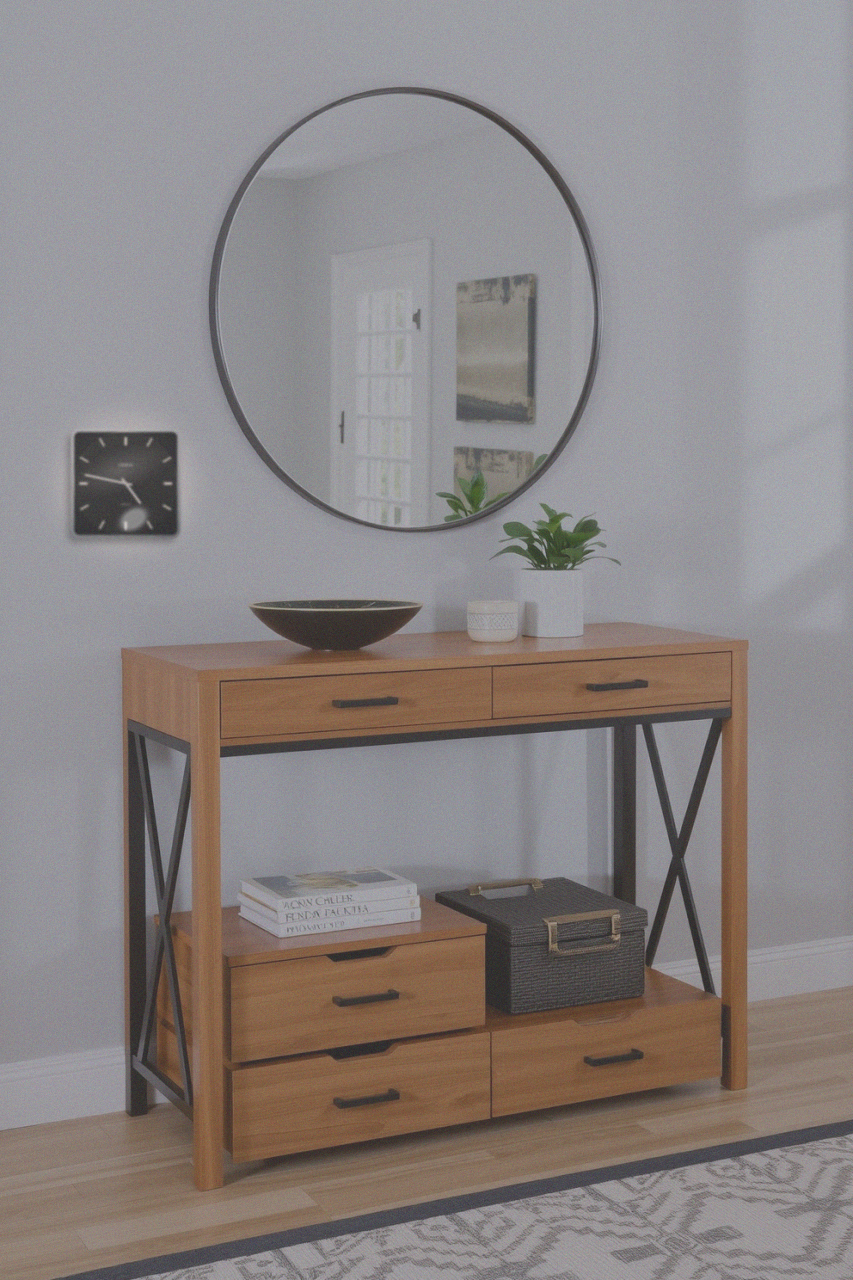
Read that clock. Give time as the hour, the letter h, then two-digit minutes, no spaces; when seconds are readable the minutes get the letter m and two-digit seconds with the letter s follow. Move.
4h47
